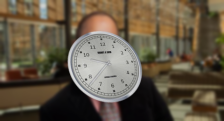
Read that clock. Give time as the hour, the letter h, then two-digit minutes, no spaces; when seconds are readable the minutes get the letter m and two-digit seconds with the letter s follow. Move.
9h38
